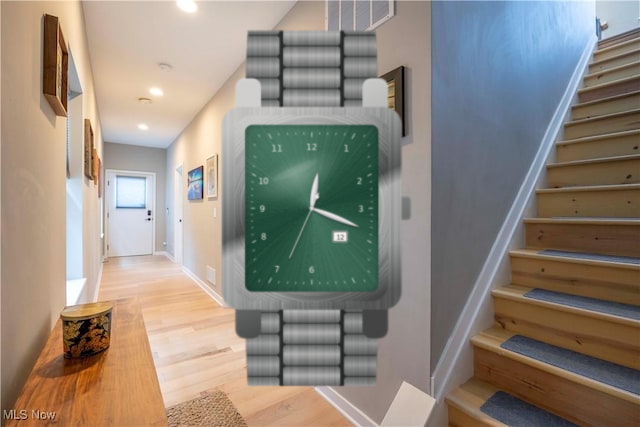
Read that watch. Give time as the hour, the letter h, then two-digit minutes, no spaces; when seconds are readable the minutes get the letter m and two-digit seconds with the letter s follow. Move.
12h18m34s
